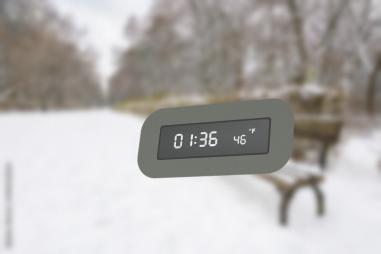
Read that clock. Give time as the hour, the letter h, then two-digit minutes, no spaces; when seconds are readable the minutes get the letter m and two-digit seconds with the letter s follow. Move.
1h36
